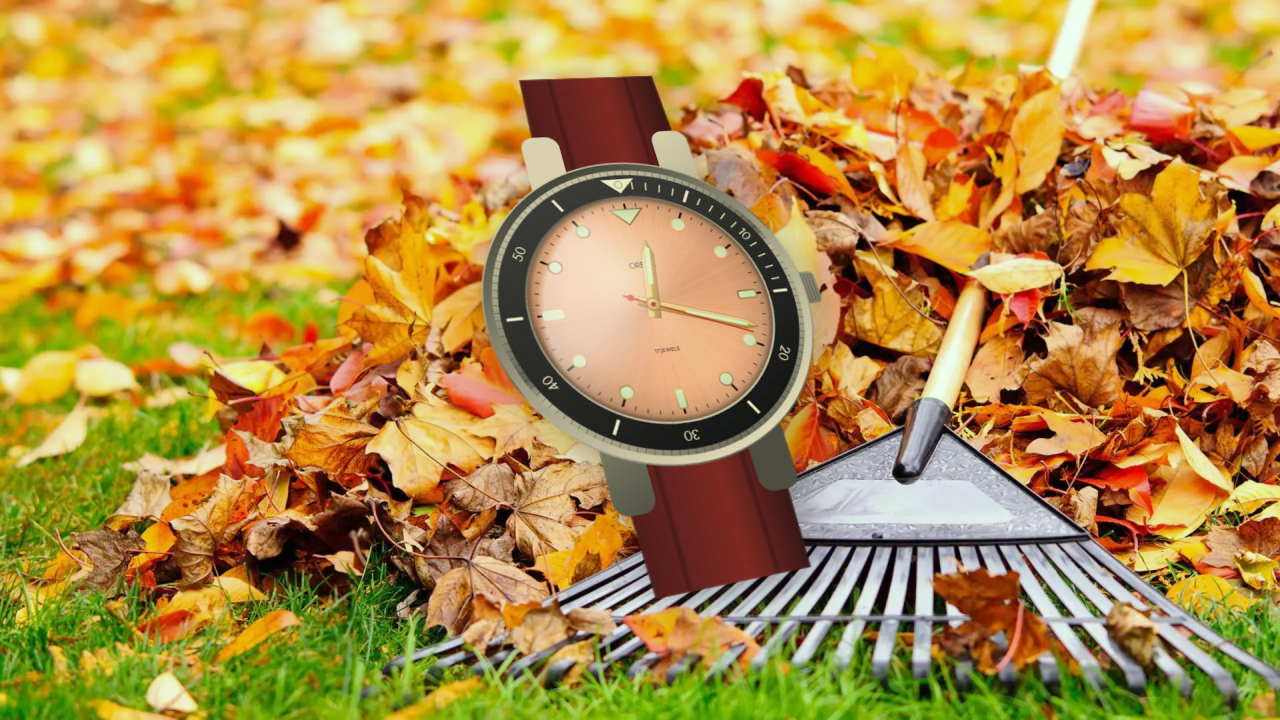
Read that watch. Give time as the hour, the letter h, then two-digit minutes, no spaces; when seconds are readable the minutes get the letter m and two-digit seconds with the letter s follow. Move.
12h18m19s
